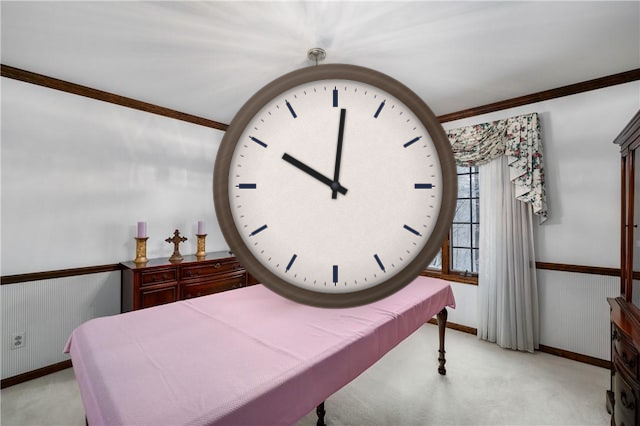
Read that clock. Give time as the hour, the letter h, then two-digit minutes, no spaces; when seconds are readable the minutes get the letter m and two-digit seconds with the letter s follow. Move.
10h01
